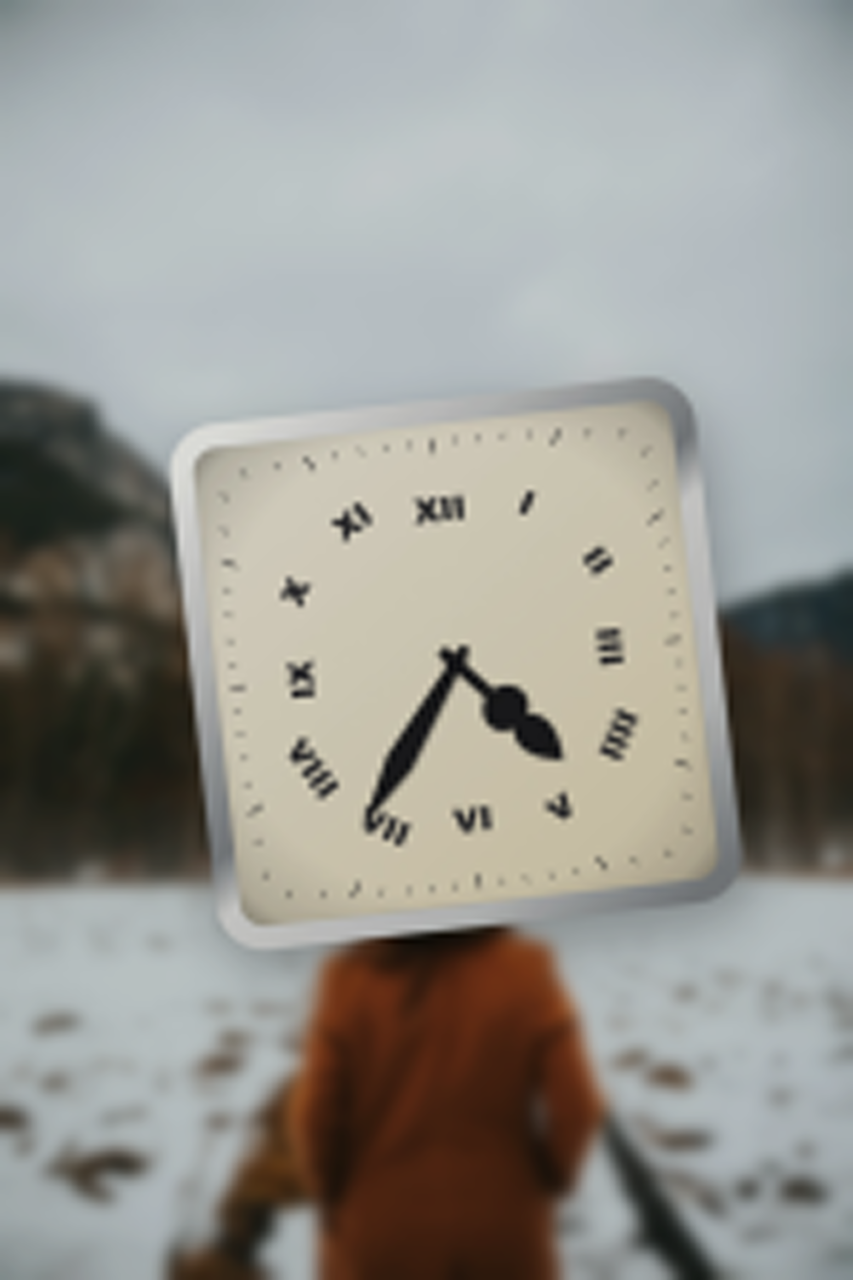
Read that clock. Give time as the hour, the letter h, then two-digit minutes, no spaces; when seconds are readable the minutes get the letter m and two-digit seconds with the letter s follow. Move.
4h36
